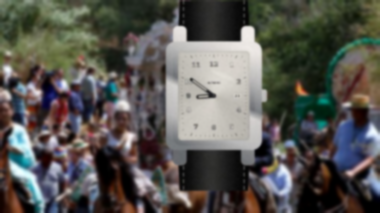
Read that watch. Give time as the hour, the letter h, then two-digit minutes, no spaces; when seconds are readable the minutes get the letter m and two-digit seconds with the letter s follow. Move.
8h51
